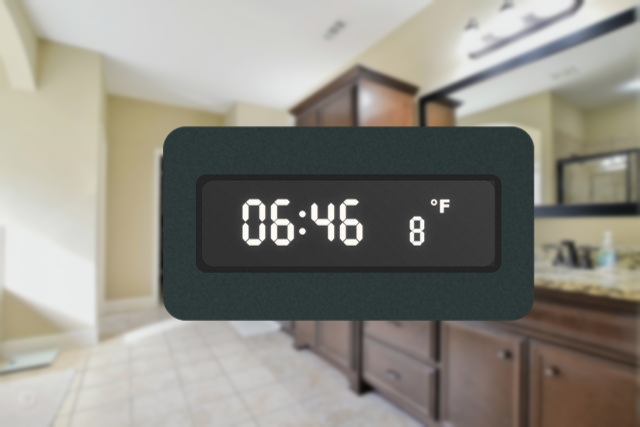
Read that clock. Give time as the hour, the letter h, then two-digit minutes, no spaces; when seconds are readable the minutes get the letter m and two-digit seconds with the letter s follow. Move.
6h46
